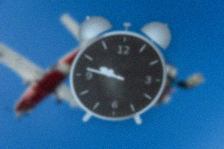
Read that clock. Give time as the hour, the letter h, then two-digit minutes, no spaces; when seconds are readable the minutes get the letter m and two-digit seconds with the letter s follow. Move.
9h47
